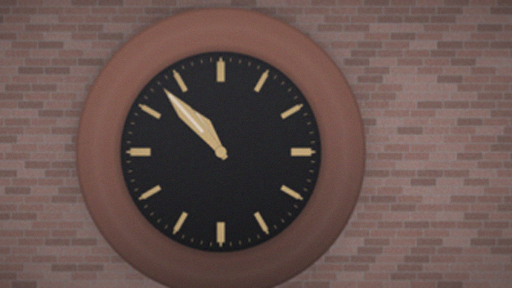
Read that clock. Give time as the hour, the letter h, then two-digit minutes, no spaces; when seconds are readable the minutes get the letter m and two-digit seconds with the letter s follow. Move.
10h53
